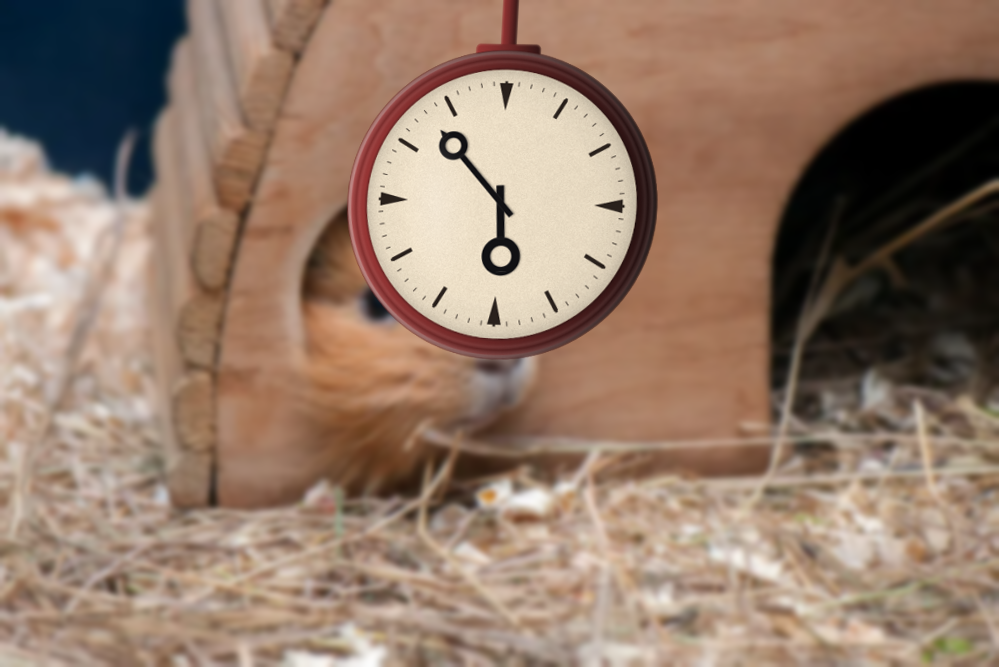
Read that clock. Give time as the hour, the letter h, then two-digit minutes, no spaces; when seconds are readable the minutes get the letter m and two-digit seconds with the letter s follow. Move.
5h53
